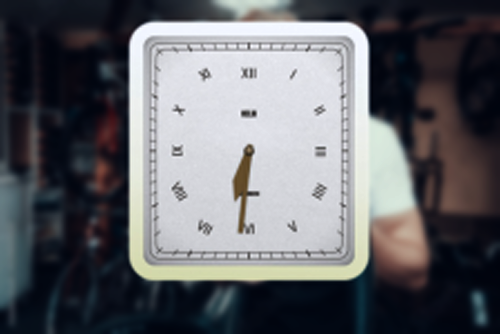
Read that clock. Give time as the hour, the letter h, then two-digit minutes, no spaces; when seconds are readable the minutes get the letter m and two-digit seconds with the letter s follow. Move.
6h31
